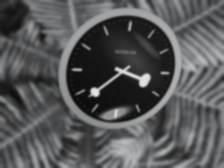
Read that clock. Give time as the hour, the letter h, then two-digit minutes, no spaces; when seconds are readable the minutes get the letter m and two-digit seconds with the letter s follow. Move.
3h38
